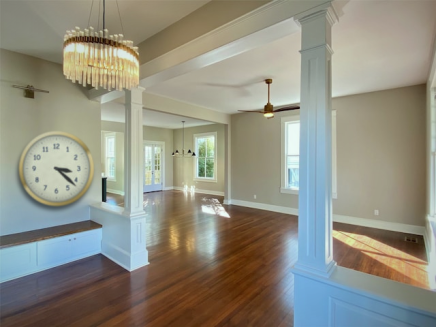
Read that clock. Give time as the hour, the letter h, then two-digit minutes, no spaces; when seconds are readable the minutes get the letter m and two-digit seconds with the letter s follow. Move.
3h22
